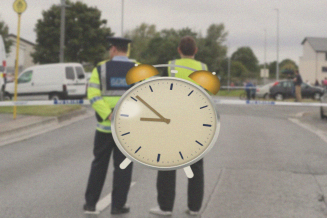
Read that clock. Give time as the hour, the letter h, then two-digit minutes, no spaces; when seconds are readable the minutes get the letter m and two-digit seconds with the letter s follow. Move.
8h51
